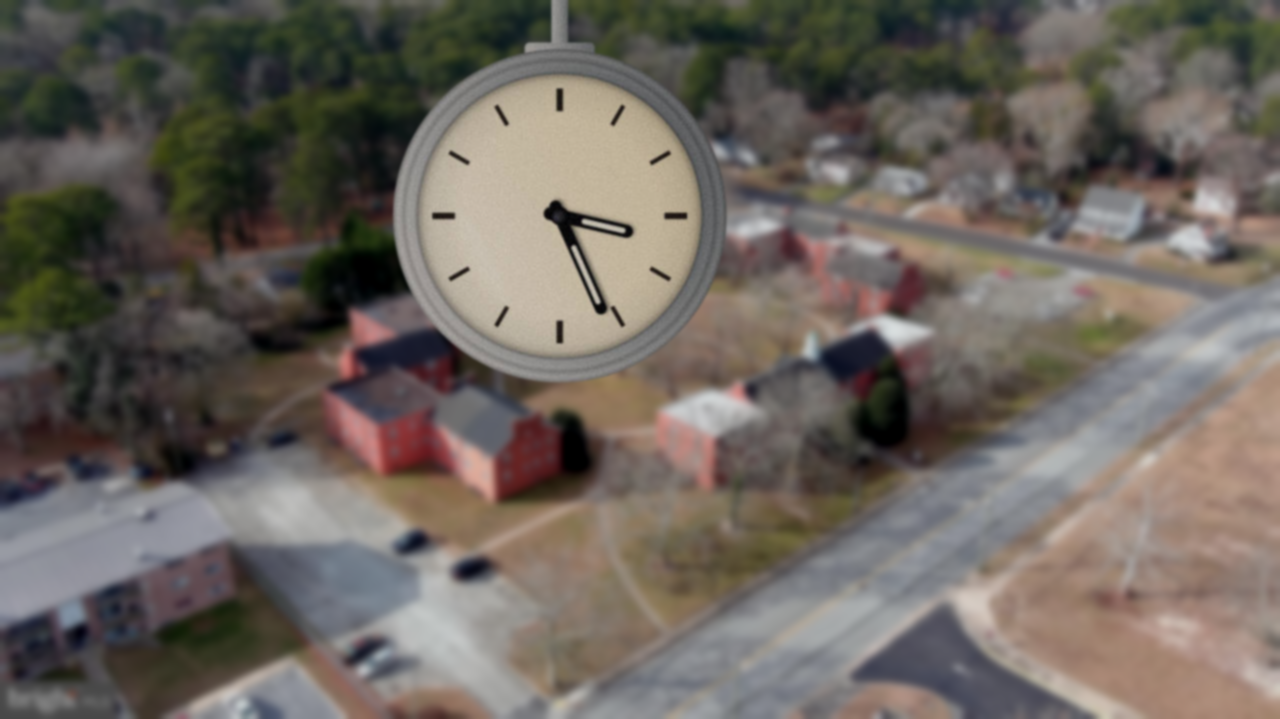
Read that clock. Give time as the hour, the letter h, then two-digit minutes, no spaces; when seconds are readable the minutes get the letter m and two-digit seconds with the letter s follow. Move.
3h26
